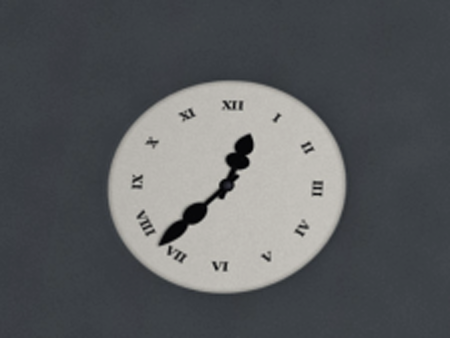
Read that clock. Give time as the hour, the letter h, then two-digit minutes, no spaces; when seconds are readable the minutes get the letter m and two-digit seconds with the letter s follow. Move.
12h37
